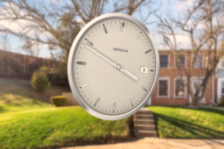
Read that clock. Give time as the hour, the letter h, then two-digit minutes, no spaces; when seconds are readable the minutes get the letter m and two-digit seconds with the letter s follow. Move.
3h49
